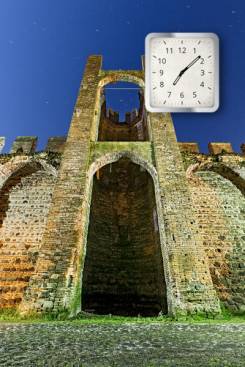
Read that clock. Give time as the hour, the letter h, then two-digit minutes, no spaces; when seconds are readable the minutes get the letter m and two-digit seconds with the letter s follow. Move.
7h08
